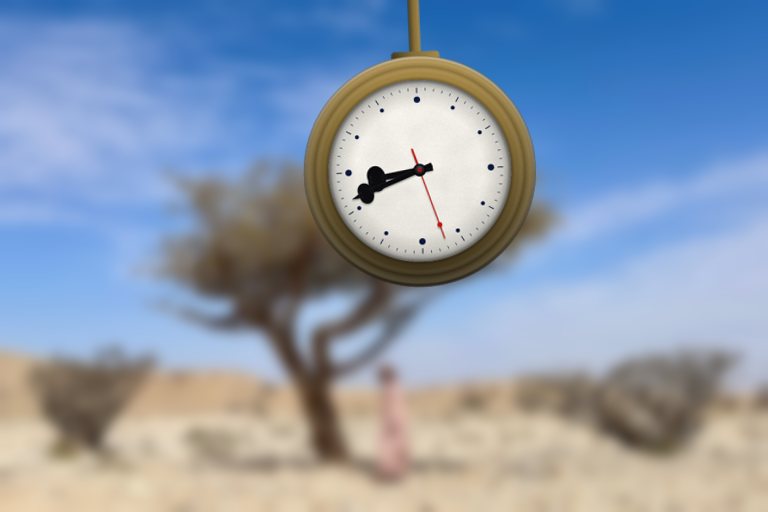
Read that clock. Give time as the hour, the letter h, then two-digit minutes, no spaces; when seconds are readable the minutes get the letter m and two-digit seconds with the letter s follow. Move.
8h41m27s
